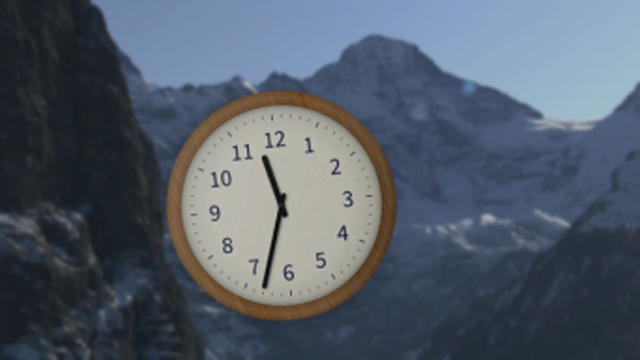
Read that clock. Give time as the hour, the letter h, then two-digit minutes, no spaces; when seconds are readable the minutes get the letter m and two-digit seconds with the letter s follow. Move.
11h33
